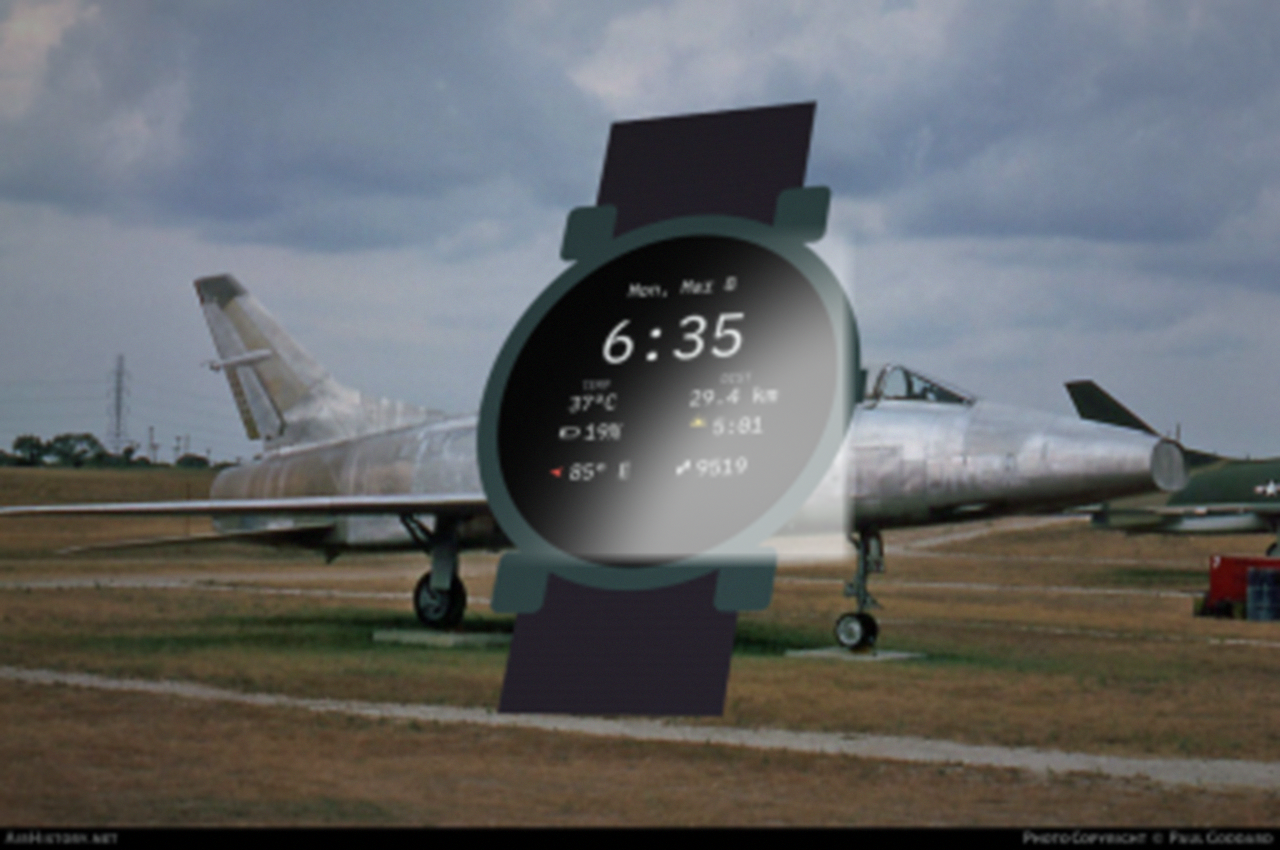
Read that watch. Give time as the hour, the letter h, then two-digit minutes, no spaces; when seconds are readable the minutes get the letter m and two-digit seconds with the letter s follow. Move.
6h35
